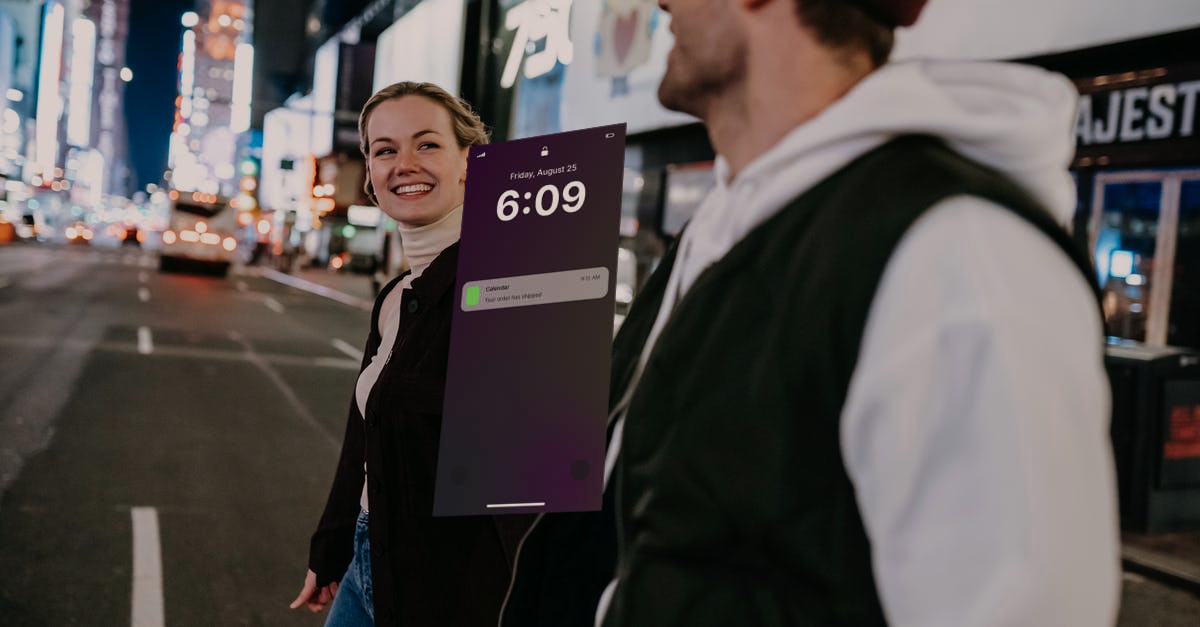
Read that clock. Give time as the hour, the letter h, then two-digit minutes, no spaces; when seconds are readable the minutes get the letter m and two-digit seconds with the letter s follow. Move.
6h09
